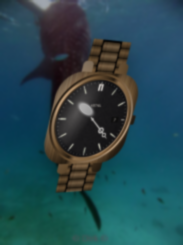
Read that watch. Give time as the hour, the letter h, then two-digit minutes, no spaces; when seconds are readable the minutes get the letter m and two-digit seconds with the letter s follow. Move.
4h22
